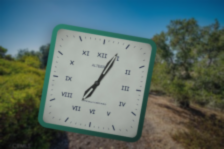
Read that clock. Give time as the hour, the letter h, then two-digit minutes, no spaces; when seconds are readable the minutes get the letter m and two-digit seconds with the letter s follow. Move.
7h04
